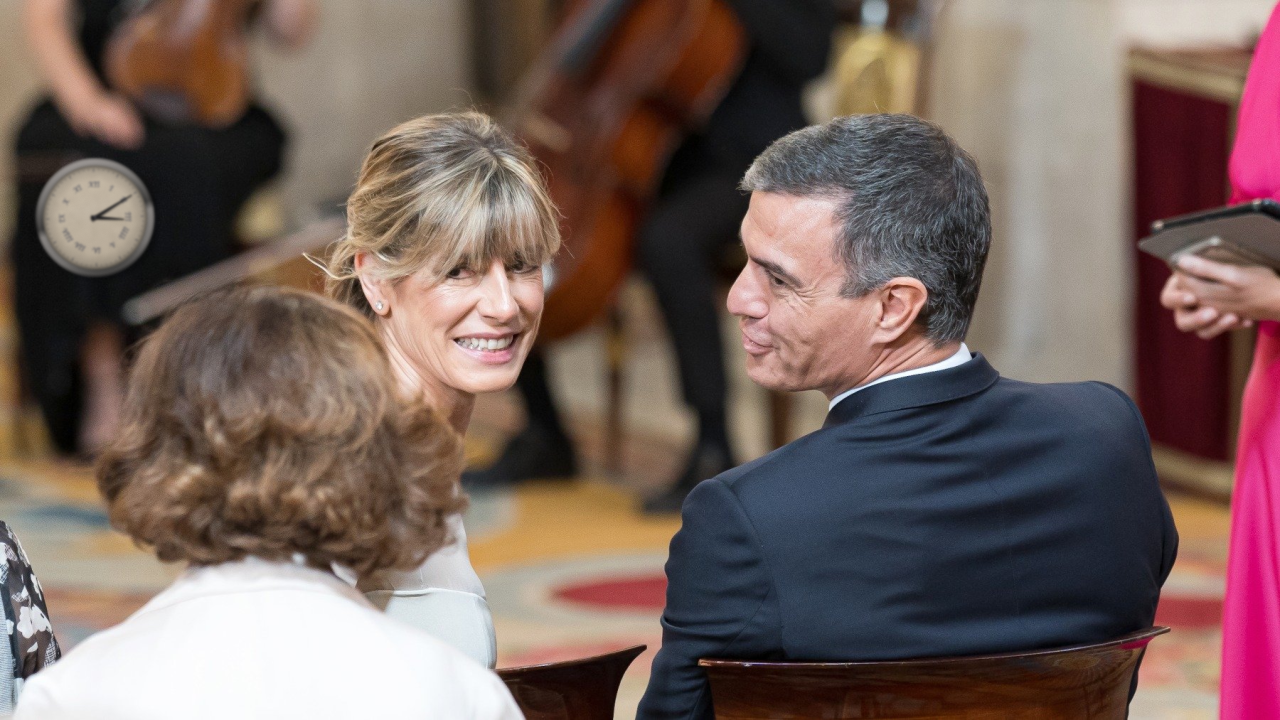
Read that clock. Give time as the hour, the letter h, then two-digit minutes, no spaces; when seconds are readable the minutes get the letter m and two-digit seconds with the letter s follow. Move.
3h10
